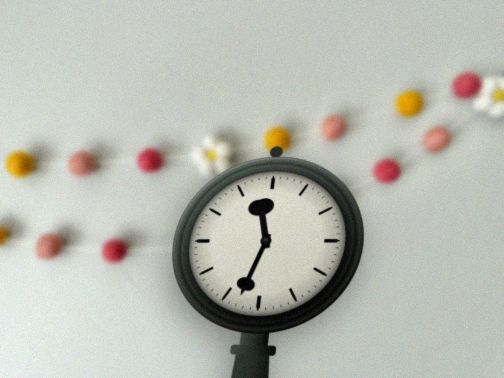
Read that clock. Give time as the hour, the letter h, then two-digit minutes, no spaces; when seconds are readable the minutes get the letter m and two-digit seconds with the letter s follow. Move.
11h33
